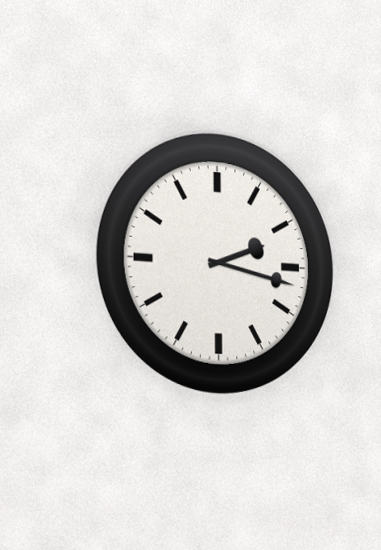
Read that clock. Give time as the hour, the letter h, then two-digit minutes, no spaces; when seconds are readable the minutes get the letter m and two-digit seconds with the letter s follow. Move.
2h17
